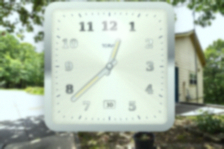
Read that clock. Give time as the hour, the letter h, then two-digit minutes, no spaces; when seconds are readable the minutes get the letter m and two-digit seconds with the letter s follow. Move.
12h38
